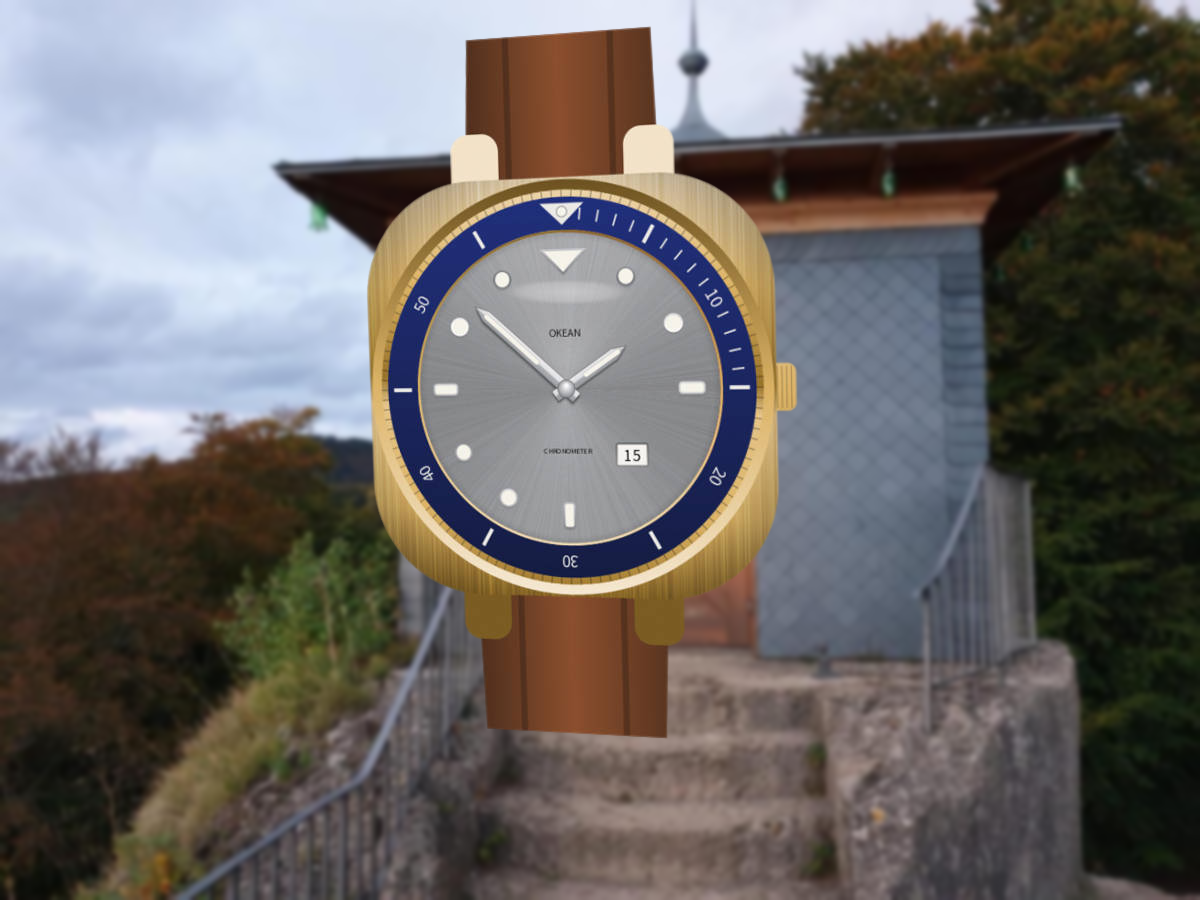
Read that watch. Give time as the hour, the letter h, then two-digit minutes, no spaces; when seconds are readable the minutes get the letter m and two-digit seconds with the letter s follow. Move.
1h52
